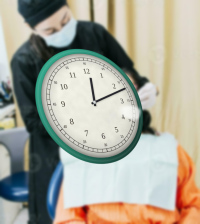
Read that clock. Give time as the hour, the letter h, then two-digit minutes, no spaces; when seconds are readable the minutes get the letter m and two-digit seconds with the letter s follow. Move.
12h12
